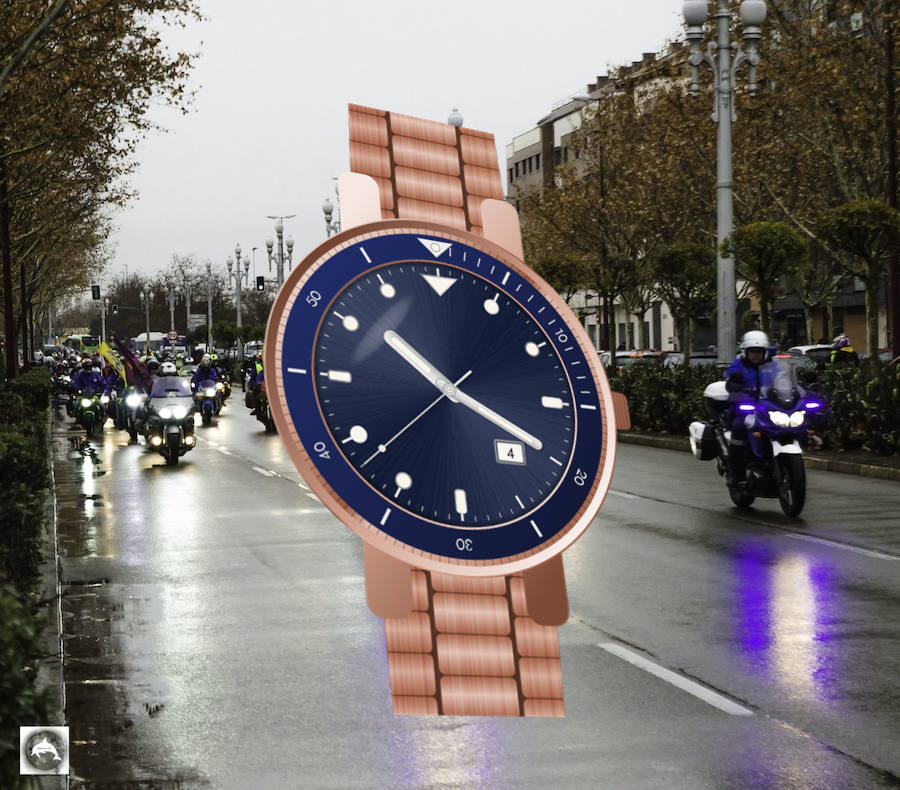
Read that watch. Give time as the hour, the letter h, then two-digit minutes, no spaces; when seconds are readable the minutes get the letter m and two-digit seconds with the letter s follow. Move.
10h19m38s
